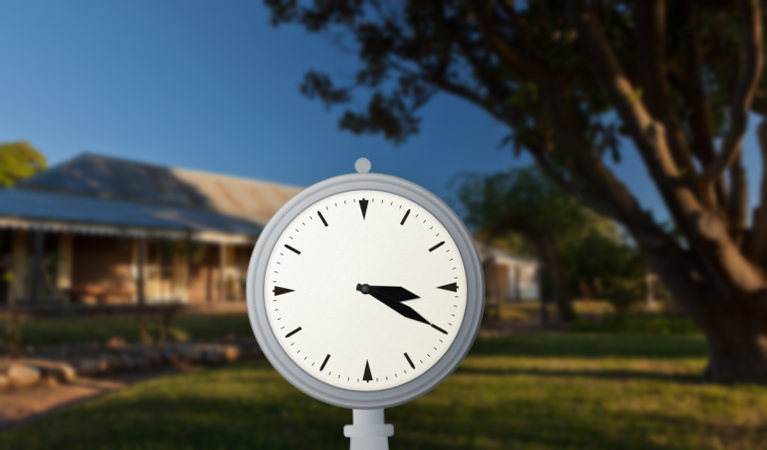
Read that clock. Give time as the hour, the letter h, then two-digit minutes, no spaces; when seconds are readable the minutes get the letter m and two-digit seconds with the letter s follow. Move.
3h20
